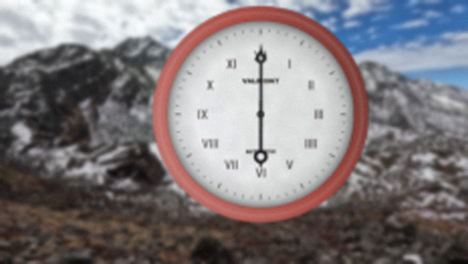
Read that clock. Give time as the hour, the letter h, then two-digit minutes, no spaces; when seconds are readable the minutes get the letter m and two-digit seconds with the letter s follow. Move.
6h00
